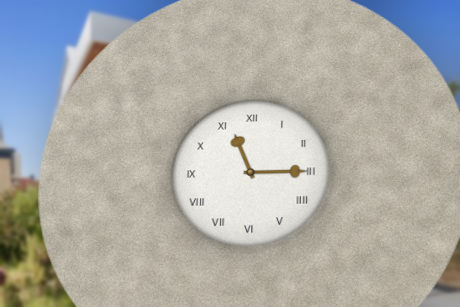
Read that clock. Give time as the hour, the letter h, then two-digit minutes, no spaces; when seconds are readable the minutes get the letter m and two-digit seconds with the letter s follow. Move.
11h15
